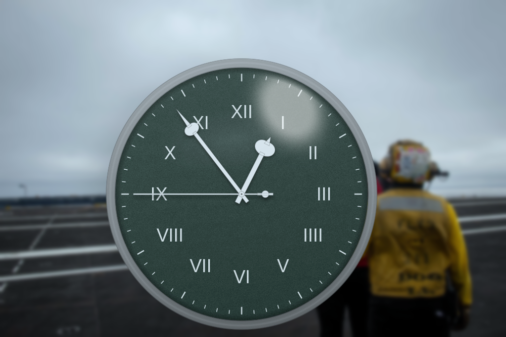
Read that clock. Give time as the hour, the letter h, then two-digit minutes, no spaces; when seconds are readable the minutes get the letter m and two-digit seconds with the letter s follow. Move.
12h53m45s
